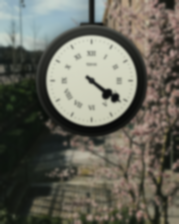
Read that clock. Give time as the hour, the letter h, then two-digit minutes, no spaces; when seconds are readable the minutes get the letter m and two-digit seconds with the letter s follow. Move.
4h21
